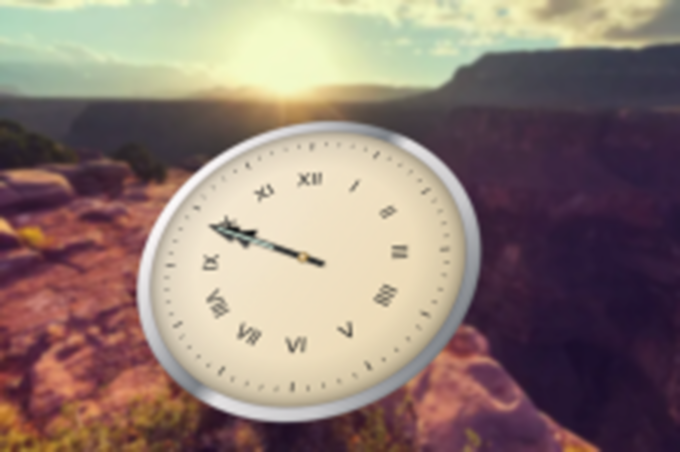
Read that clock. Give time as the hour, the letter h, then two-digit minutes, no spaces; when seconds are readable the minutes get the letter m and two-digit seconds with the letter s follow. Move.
9h49
